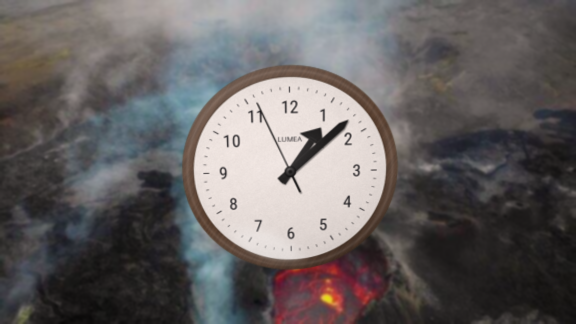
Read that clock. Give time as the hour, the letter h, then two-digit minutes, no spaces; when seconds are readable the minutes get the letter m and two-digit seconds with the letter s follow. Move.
1h07m56s
